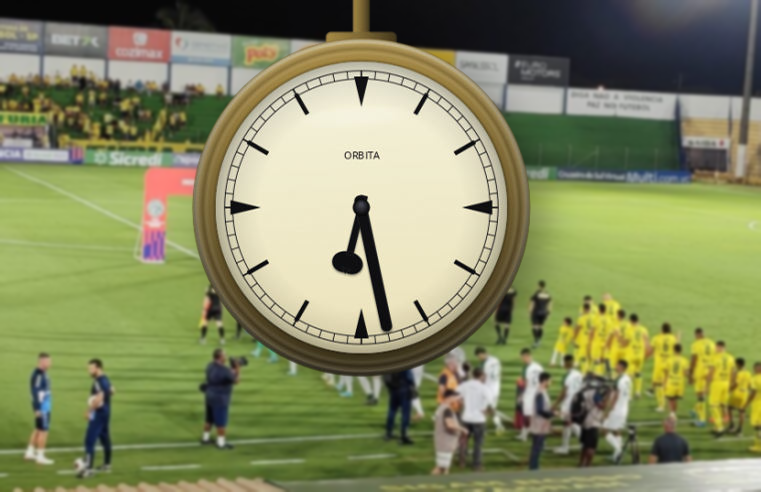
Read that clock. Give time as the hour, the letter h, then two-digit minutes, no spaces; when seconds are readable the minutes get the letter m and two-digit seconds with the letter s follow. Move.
6h28
